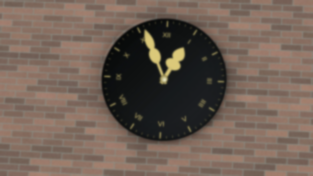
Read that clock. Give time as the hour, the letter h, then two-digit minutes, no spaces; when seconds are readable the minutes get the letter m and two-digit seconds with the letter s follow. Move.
12h56
